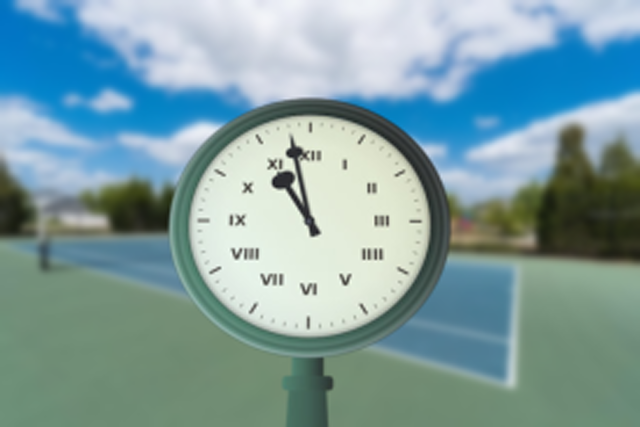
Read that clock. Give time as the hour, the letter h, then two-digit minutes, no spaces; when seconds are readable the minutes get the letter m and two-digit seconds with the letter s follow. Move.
10h58
